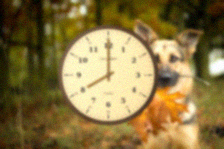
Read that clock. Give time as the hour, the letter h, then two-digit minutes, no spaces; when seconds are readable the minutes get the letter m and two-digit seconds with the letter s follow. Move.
8h00
